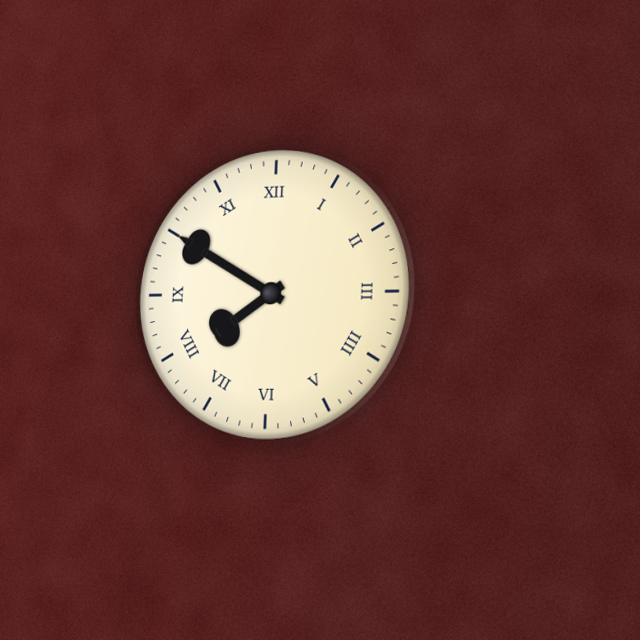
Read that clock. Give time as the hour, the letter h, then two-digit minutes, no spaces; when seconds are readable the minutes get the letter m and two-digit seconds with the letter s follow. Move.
7h50
